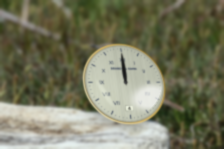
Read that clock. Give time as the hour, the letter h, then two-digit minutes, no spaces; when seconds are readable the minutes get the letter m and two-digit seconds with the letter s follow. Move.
12h00
